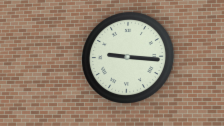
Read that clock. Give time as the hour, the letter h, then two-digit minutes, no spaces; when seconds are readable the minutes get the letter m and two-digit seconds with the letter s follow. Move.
9h16
